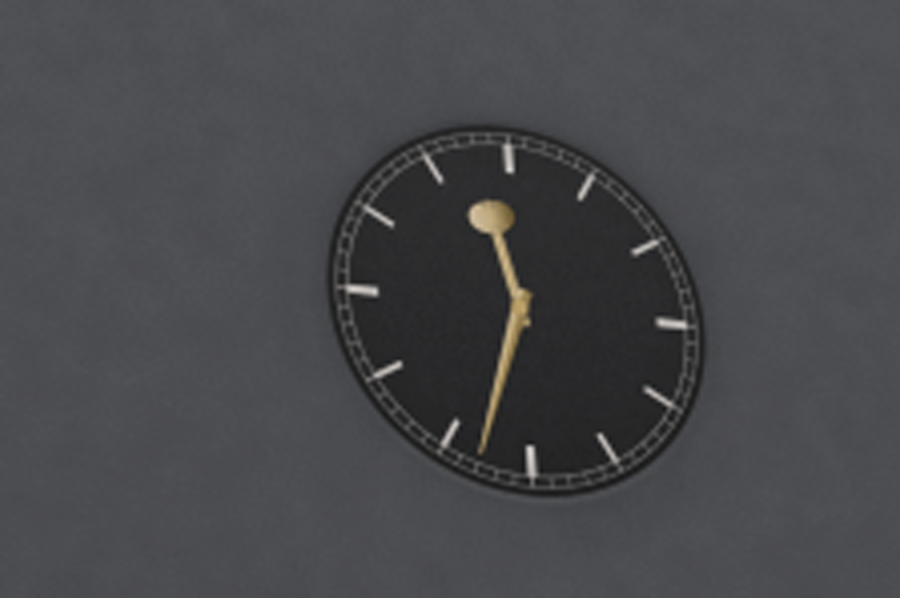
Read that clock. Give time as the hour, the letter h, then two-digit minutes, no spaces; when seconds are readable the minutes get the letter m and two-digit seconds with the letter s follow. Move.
11h33
